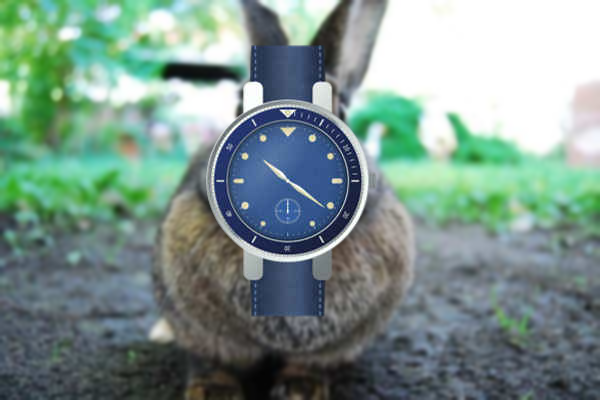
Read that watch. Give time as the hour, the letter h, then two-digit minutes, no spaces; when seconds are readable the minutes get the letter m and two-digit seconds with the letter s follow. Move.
10h21
